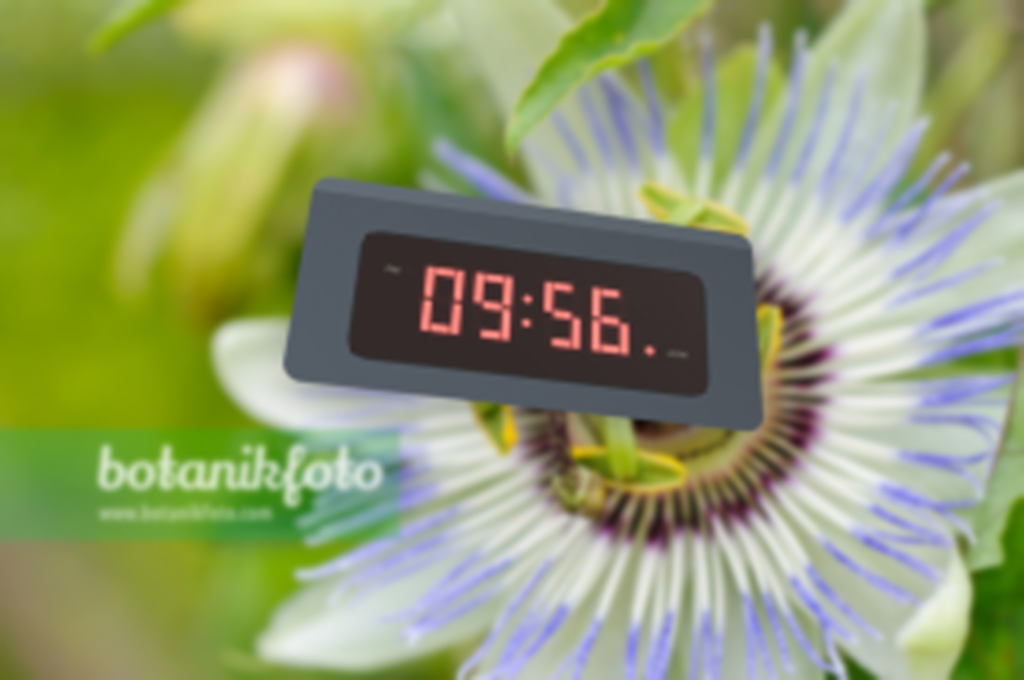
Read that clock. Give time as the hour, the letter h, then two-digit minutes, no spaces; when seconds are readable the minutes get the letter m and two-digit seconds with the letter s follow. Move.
9h56
